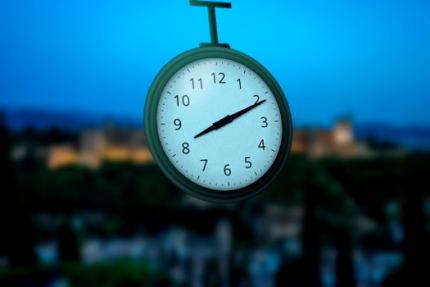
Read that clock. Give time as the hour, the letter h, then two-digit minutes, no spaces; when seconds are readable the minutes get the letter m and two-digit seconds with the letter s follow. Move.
8h11
